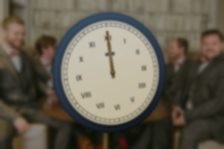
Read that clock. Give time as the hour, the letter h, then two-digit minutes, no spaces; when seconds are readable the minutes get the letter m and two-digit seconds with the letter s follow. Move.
12h00
